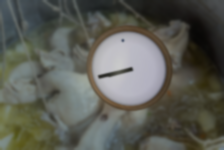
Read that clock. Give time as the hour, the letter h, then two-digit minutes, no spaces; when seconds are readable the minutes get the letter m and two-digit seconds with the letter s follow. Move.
8h44
